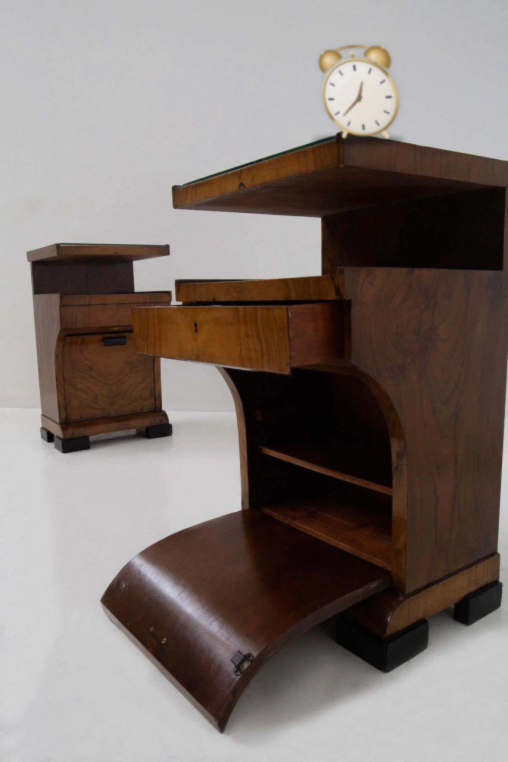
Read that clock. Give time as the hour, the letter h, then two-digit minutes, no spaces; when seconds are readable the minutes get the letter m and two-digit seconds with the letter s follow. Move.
12h38
